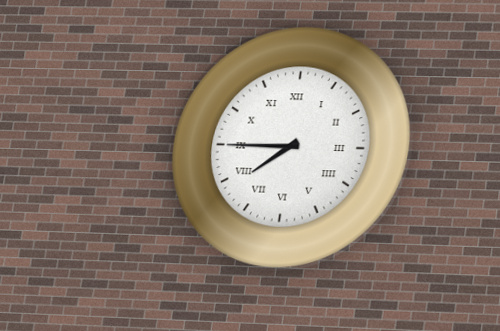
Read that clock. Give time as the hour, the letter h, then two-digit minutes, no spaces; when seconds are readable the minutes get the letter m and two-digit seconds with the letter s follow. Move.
7h45
